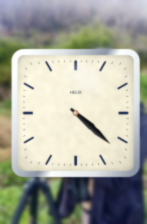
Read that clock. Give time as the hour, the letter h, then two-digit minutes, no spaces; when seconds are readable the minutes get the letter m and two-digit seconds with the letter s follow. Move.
4h22
